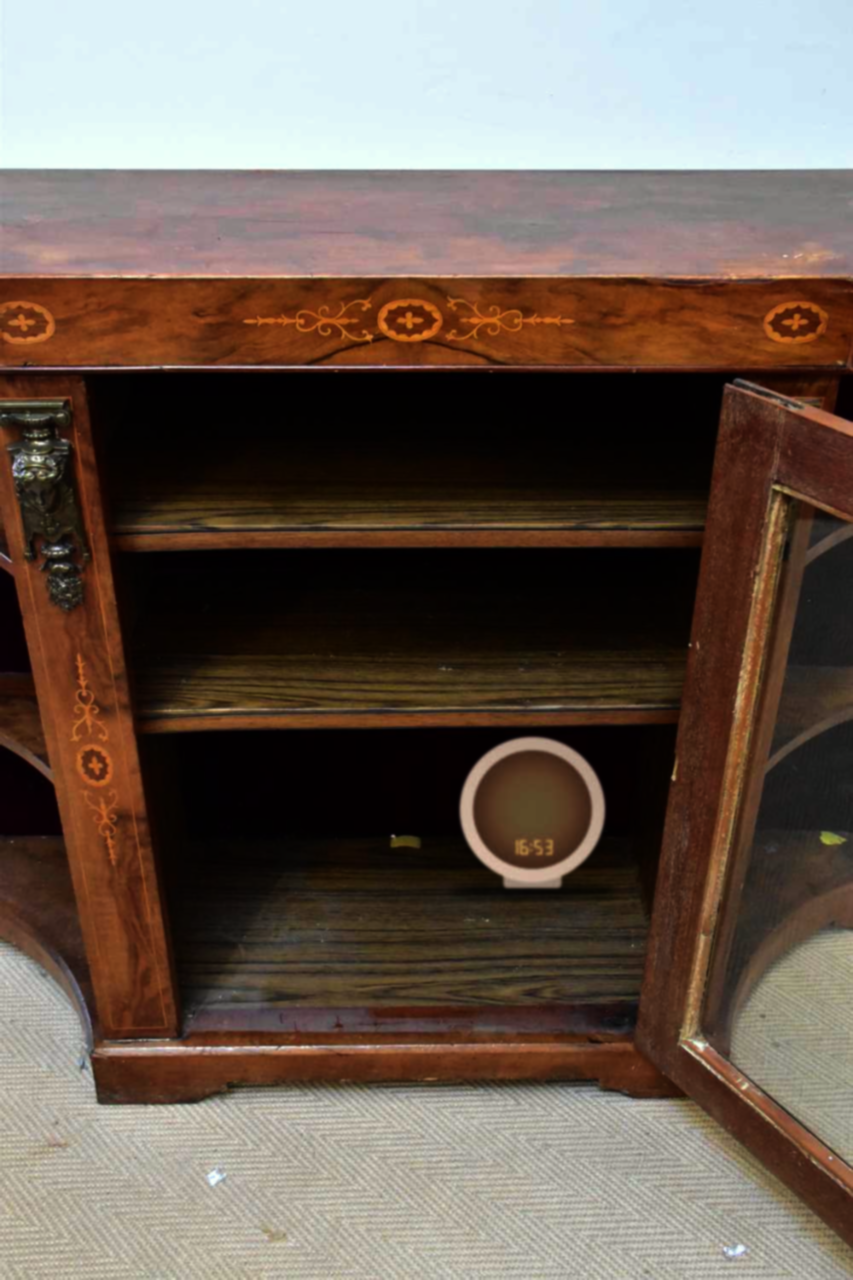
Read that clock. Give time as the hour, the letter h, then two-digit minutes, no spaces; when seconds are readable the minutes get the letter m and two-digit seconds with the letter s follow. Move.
16h53
